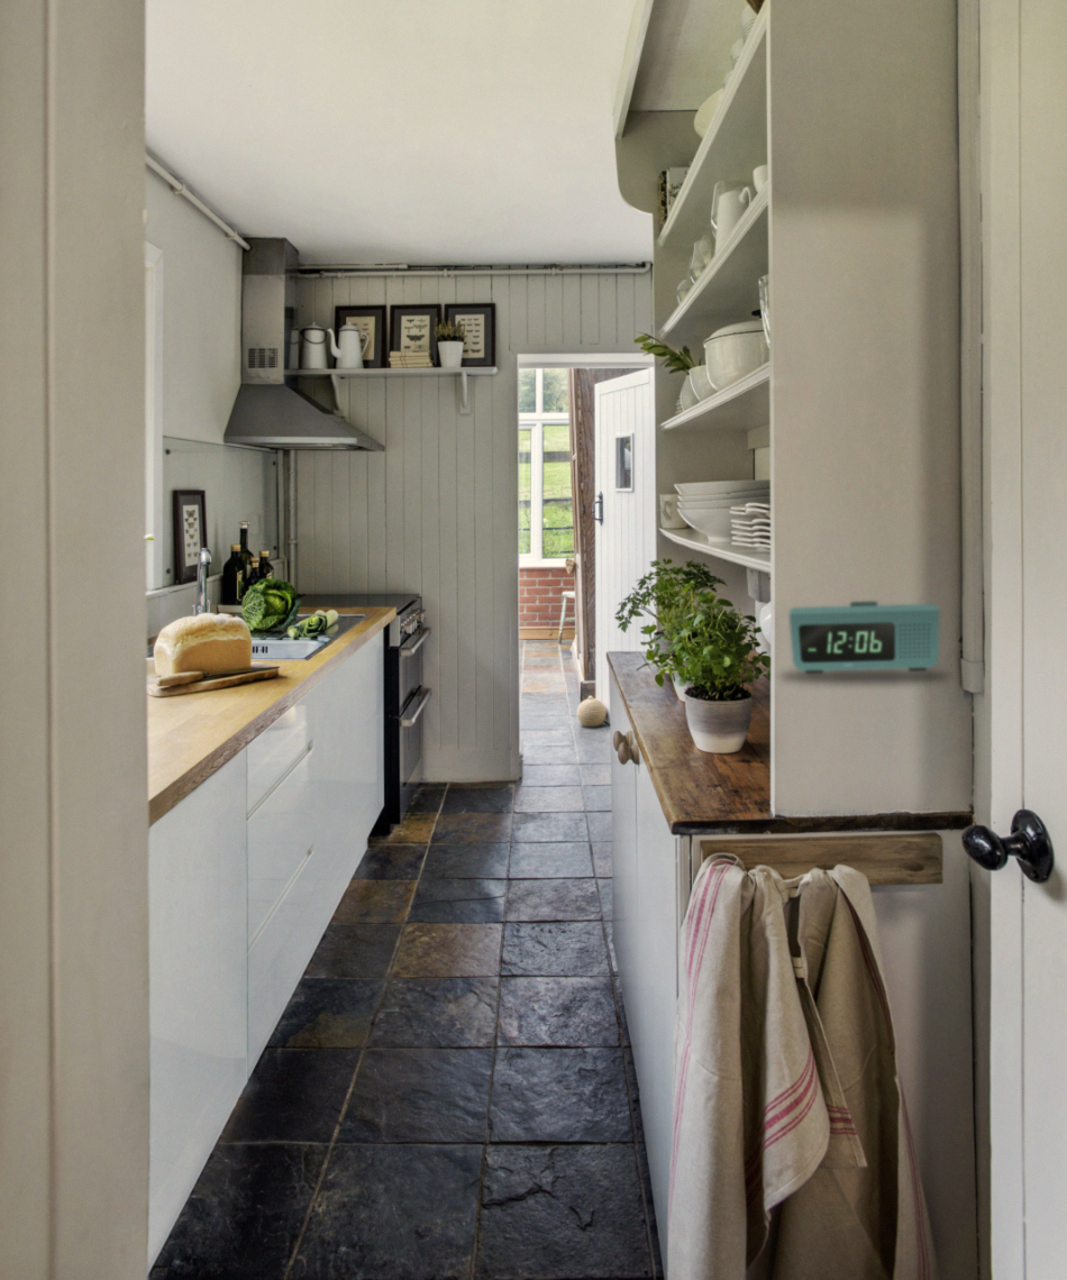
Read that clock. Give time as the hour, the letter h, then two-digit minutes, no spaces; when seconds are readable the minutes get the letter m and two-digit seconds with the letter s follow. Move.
12h06
